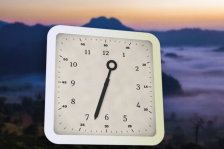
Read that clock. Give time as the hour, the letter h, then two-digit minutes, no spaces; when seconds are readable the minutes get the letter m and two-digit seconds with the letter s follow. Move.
12h33
